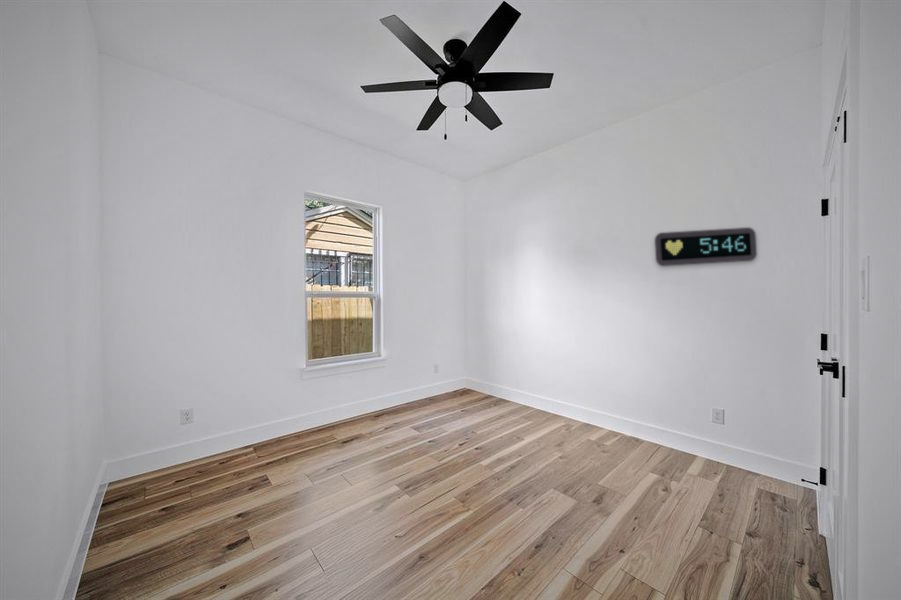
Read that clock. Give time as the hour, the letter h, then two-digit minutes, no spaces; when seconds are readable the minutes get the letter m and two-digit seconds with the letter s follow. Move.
5h46
